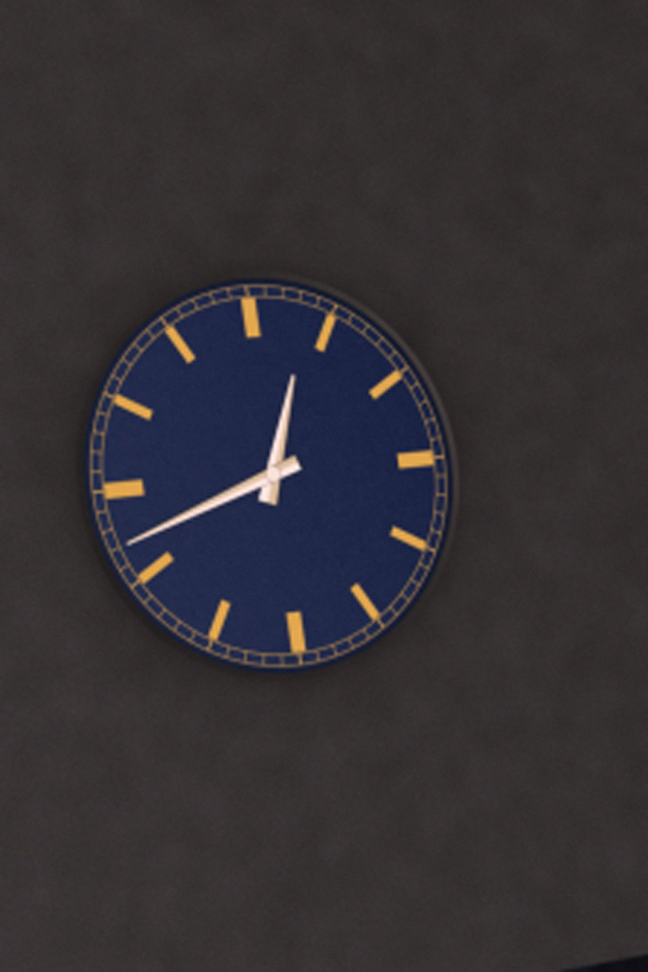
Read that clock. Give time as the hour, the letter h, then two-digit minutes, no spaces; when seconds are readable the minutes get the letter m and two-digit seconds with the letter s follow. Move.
12h42
